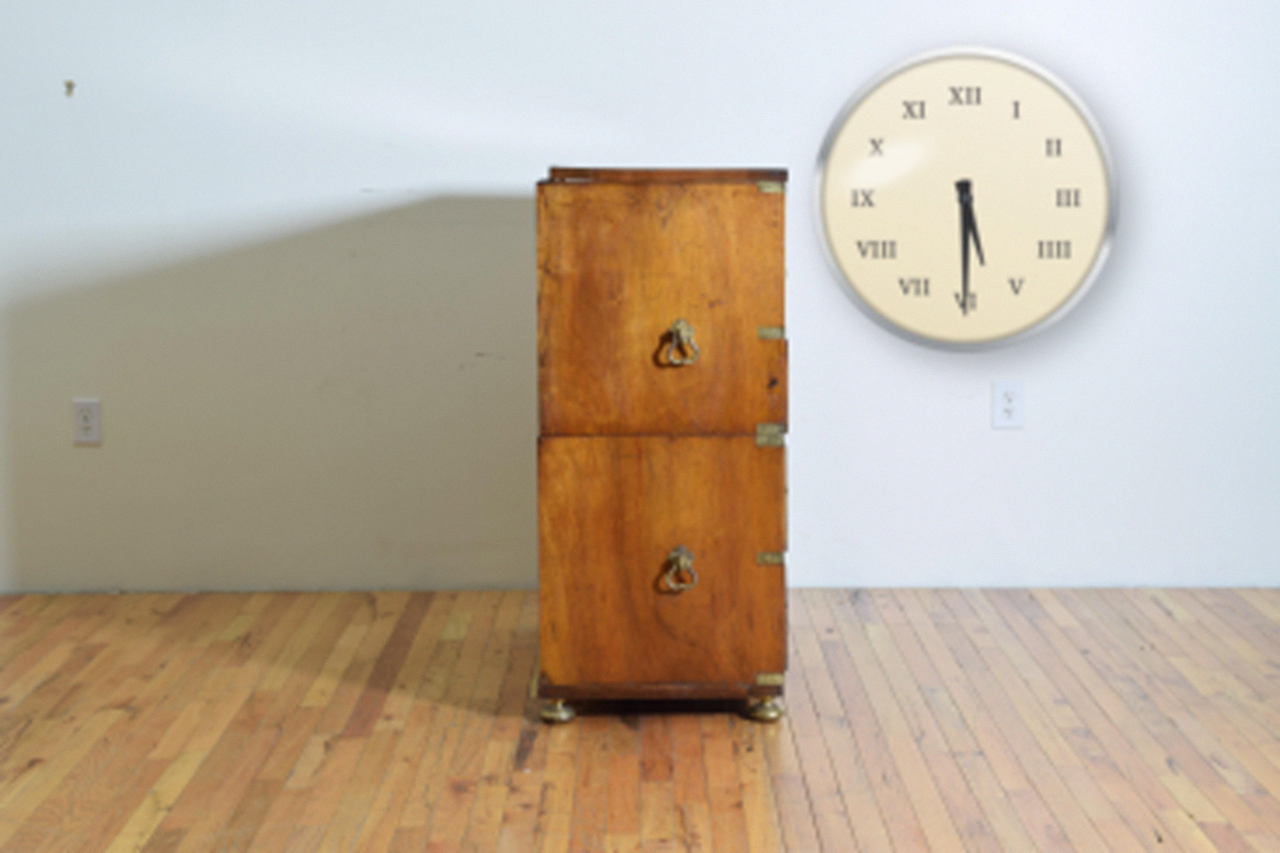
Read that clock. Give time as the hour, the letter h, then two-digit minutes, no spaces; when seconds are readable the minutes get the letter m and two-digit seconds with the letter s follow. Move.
5h30
